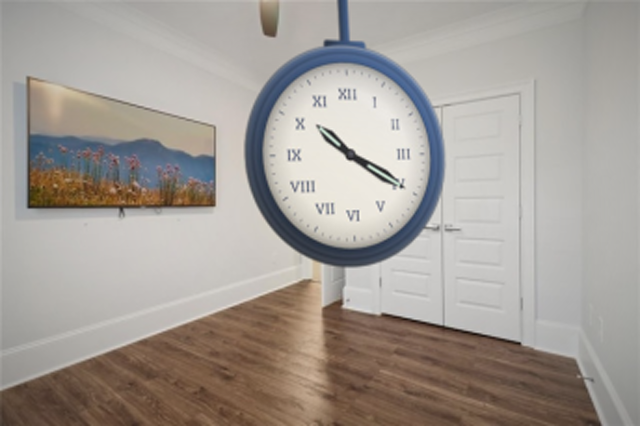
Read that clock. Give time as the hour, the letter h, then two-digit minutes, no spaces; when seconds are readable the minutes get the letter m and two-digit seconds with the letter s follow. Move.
10h20
